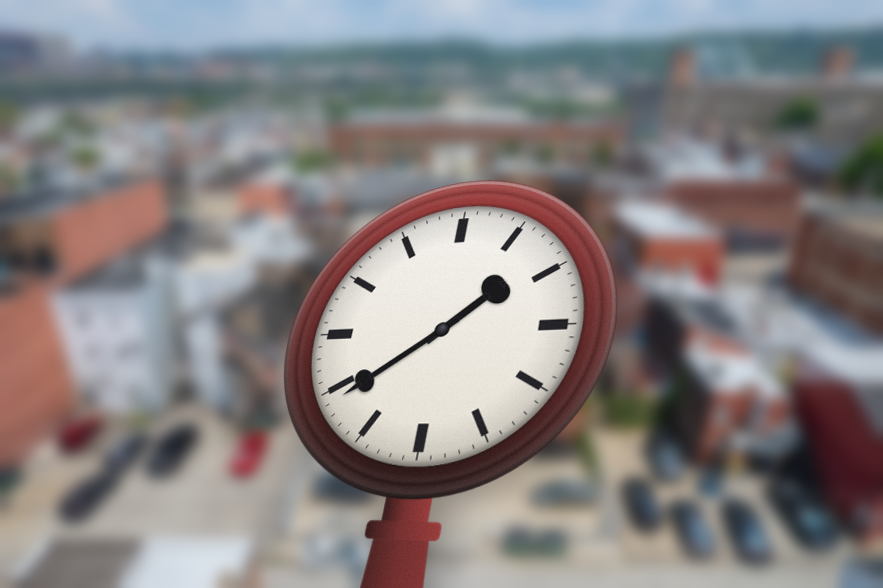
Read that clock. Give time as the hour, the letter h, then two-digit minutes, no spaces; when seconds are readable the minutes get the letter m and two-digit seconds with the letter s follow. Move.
1h39
